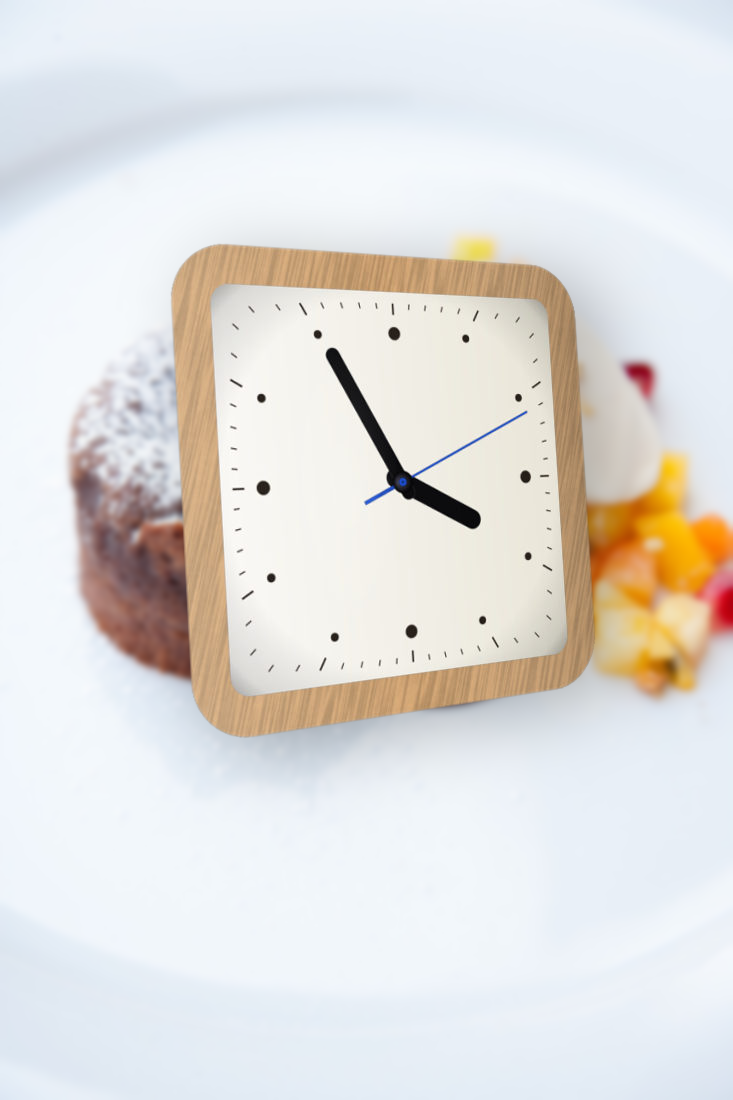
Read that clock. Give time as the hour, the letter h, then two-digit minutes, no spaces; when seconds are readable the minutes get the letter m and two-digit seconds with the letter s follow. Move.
3h55m11s
